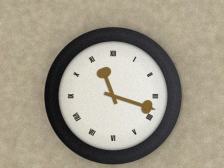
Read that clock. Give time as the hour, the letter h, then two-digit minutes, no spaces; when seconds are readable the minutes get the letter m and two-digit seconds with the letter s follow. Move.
11h18
